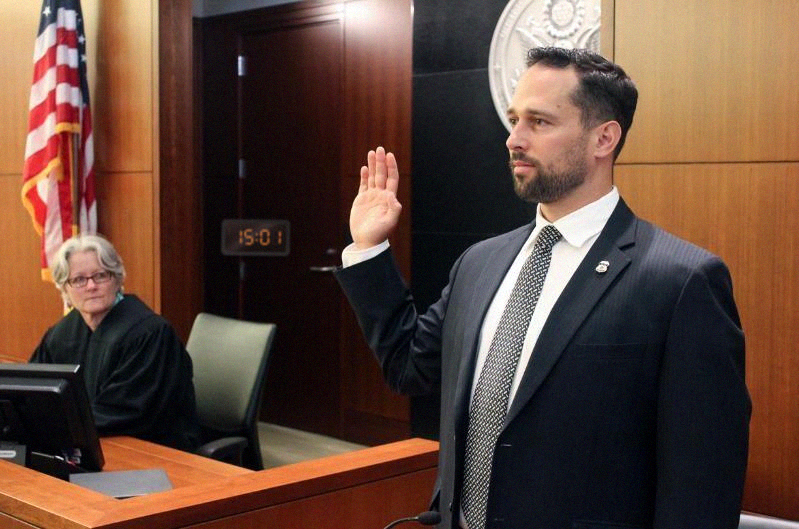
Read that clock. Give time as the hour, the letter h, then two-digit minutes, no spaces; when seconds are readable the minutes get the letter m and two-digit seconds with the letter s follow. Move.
15h01
